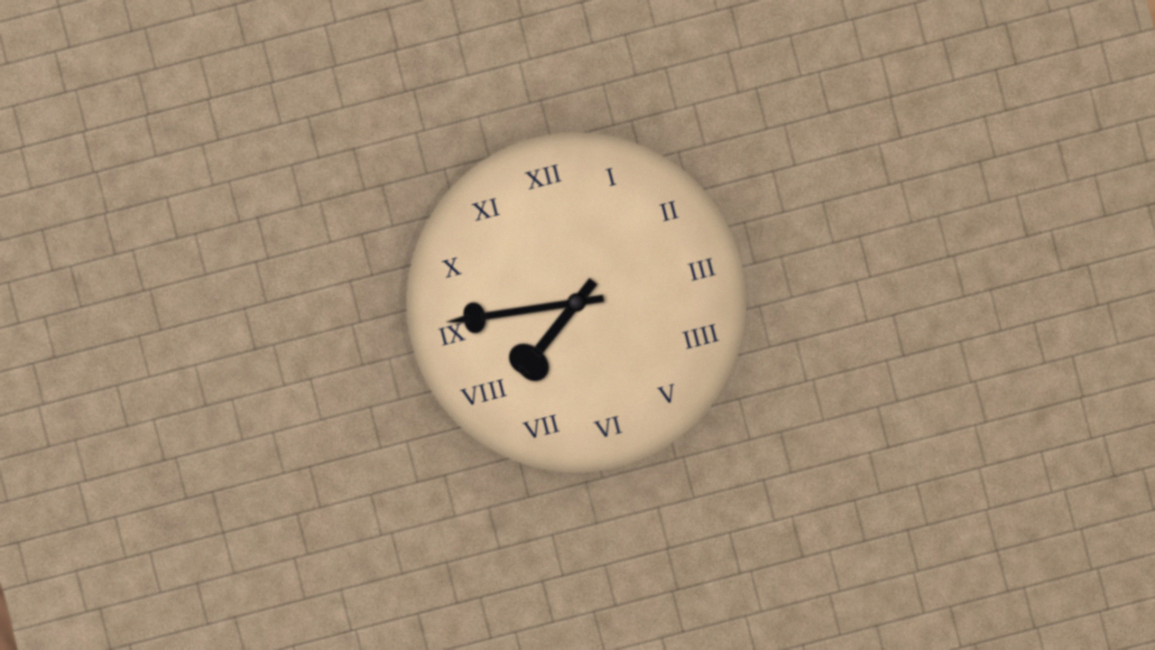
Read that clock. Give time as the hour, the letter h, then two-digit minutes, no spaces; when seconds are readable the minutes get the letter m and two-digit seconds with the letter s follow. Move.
7h46
